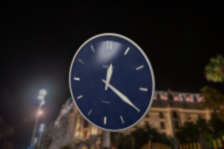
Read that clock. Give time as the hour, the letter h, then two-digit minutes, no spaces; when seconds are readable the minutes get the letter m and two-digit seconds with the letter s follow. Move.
12h20
